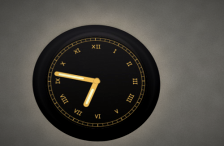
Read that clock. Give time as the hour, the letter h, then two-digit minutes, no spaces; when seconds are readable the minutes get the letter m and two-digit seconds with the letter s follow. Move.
6h47
